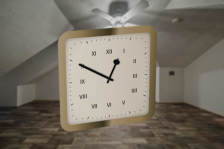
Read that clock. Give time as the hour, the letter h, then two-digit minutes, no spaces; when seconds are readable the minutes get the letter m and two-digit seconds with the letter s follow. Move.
12h50
